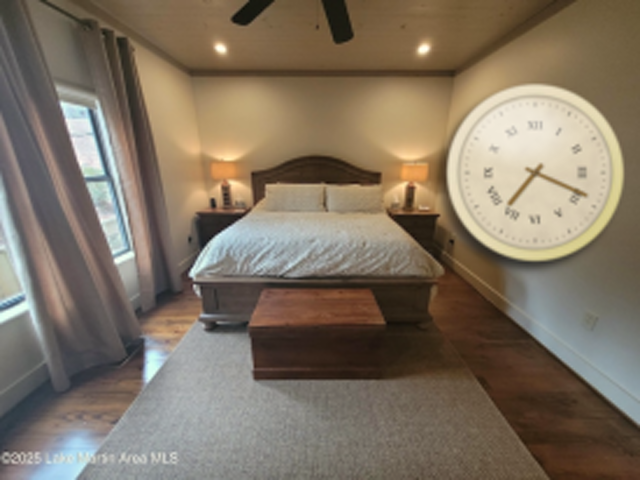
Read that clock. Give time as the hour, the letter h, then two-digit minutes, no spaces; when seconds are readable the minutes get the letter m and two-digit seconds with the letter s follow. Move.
7h19
